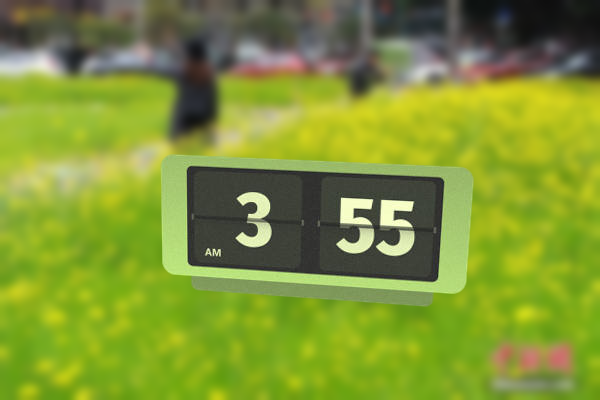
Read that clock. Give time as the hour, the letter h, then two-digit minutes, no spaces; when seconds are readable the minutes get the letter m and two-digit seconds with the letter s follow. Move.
3h55
